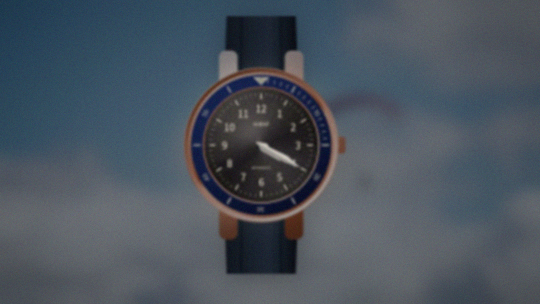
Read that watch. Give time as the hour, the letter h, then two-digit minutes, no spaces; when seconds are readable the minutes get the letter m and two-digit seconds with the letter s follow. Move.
4h20
